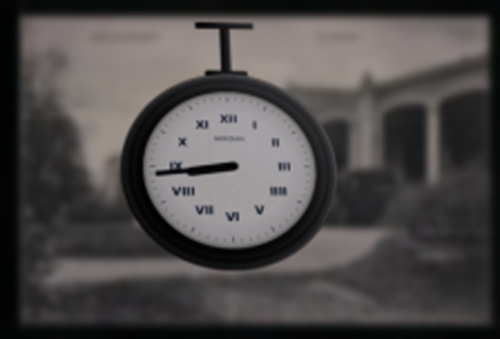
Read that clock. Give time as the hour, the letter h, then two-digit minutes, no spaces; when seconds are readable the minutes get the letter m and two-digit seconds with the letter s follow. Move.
8h44
